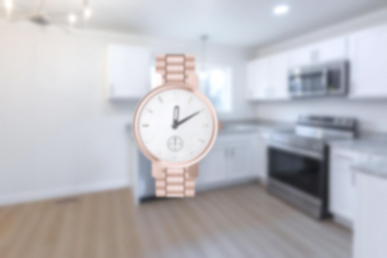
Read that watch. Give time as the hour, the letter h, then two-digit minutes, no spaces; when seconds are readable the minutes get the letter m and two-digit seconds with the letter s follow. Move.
12h10
